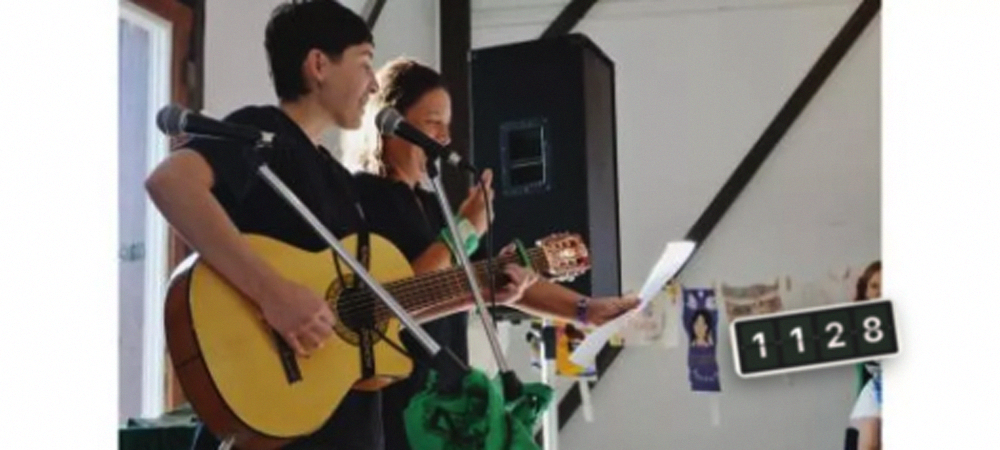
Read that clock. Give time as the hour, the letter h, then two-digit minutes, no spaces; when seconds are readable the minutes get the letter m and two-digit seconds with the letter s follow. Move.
11h28
